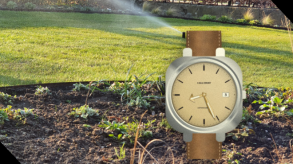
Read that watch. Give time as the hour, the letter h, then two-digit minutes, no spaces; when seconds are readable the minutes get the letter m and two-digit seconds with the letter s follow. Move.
8h26
